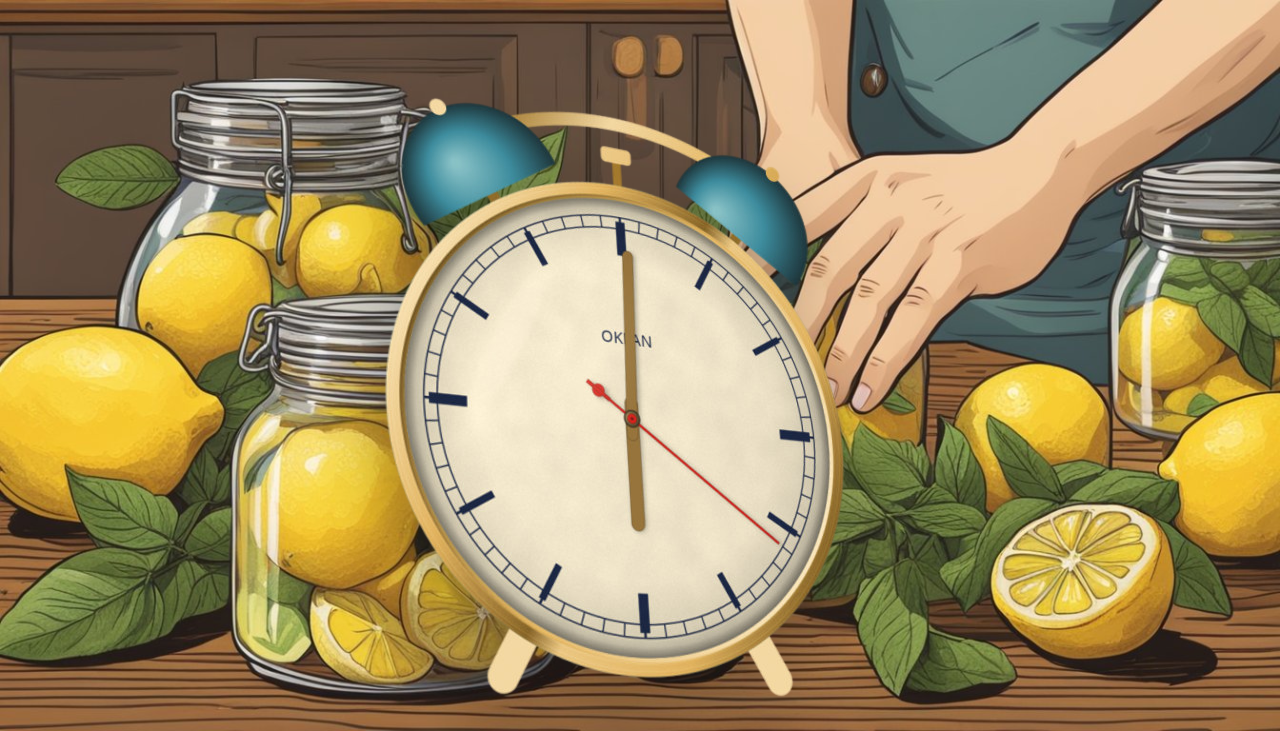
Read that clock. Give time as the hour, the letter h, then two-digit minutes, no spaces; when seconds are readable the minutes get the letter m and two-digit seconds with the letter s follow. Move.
6h00m21s
